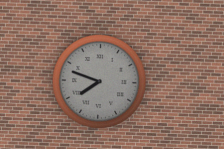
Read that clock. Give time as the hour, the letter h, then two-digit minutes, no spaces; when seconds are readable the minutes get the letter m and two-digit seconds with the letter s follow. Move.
7h48
